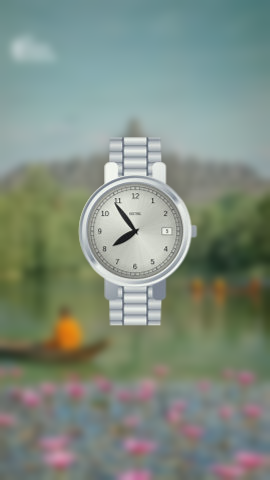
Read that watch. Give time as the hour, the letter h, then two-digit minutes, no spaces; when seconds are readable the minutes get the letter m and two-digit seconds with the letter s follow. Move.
7h54
